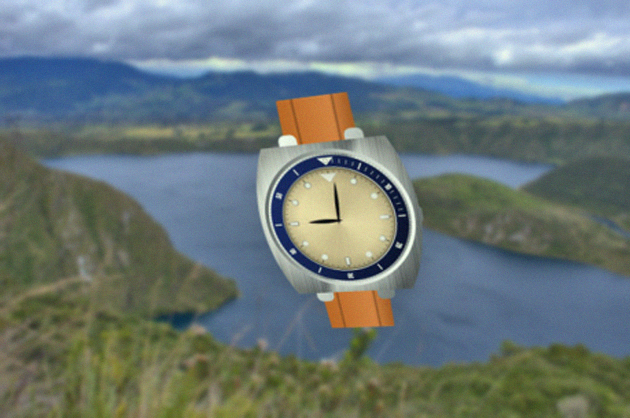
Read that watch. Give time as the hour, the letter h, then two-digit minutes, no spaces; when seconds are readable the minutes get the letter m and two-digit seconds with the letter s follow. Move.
9h01
